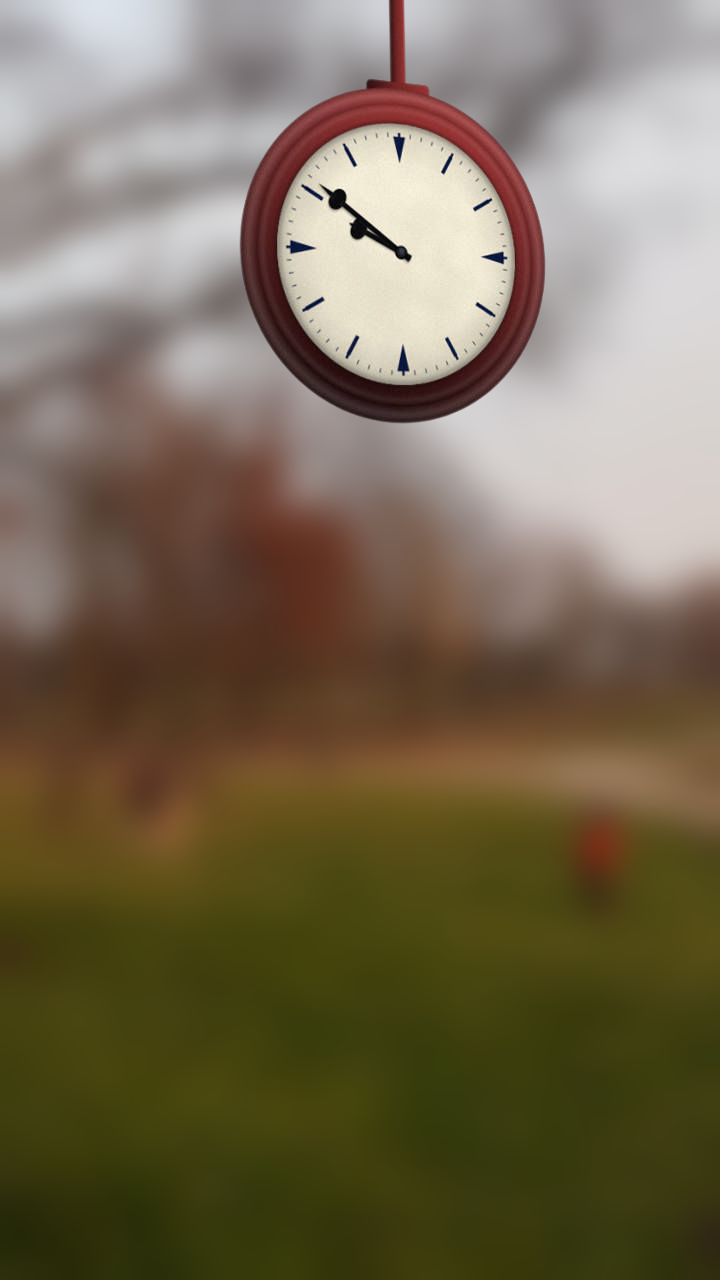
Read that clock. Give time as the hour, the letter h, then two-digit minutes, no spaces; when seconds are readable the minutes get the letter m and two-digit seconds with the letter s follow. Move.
9h51
